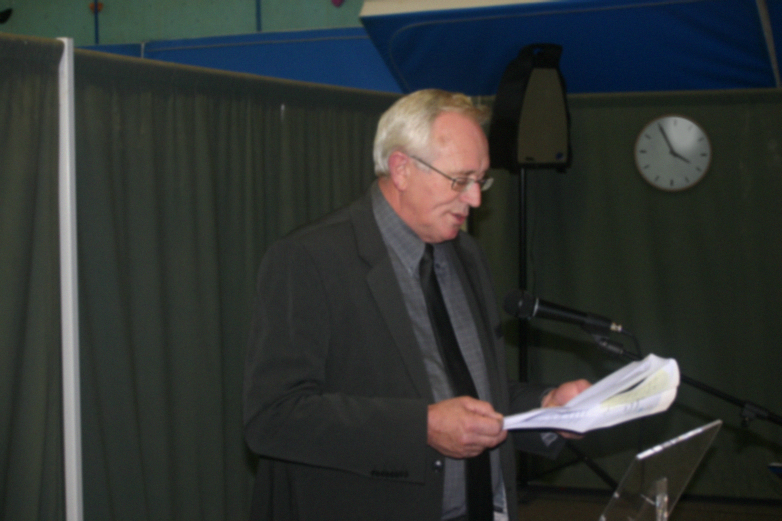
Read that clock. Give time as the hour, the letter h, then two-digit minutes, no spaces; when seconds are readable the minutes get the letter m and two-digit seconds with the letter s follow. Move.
3h55
